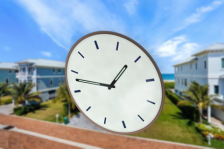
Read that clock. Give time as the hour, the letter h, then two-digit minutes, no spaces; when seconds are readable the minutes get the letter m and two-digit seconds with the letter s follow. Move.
1h48
